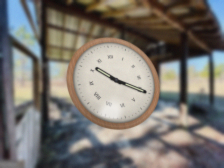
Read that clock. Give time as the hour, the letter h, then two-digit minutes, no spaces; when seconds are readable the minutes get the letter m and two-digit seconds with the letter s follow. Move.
10h20
